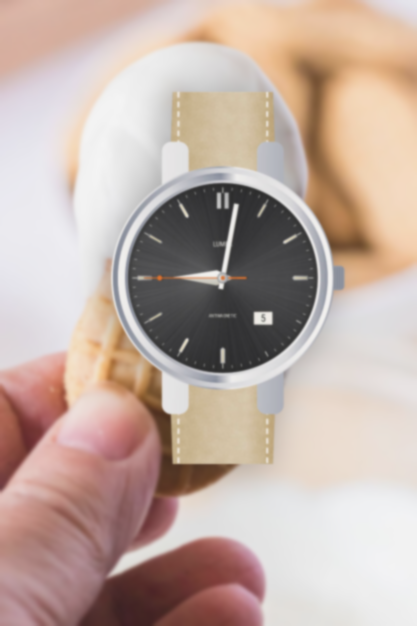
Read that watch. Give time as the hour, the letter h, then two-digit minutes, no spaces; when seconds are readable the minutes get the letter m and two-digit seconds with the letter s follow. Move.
9h01m45s
